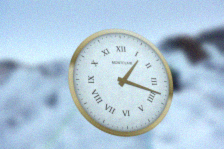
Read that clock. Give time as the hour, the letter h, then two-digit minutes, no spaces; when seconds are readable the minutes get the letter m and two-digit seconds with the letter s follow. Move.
1h18
